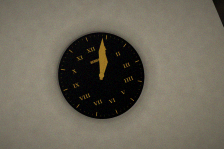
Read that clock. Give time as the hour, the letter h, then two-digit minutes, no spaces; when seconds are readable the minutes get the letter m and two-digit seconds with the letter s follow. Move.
1h04
